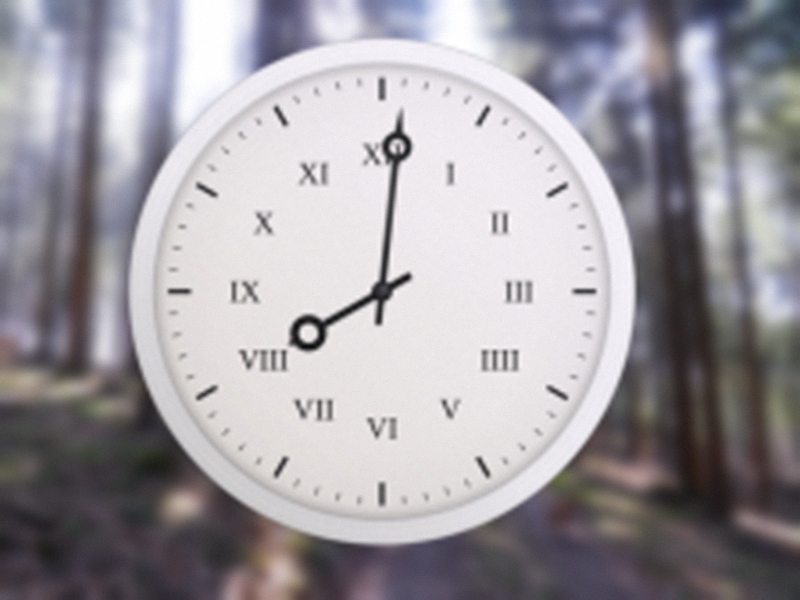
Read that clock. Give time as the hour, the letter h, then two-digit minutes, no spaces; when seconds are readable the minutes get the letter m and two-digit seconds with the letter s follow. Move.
8h01
